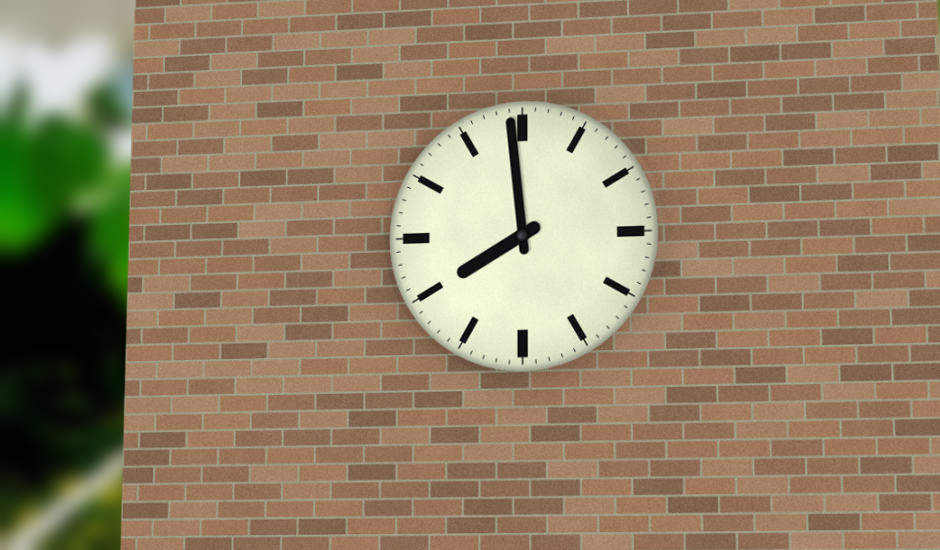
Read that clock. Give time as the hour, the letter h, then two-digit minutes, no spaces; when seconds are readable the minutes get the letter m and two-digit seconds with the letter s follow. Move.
7h59
